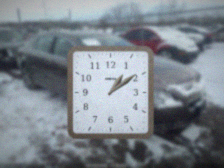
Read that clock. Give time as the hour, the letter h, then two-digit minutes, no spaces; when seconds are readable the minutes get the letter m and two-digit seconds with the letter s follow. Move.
1h09
